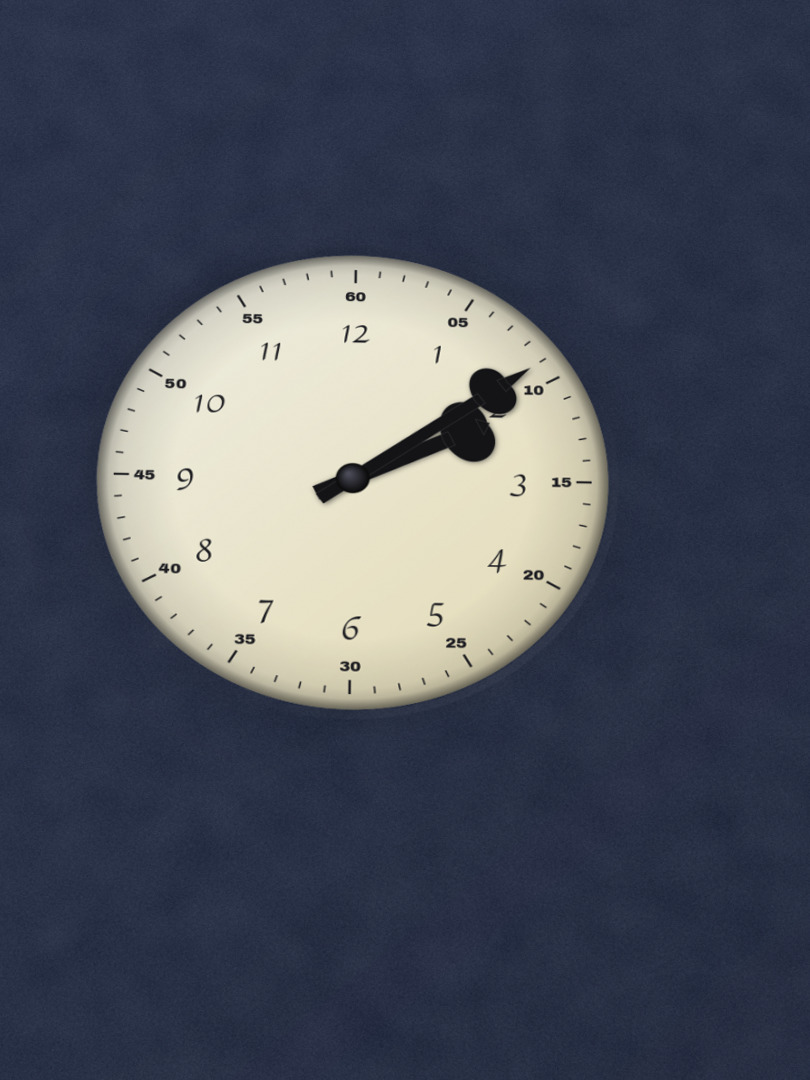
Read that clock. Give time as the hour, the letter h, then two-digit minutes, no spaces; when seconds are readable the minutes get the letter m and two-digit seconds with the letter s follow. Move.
2h09
